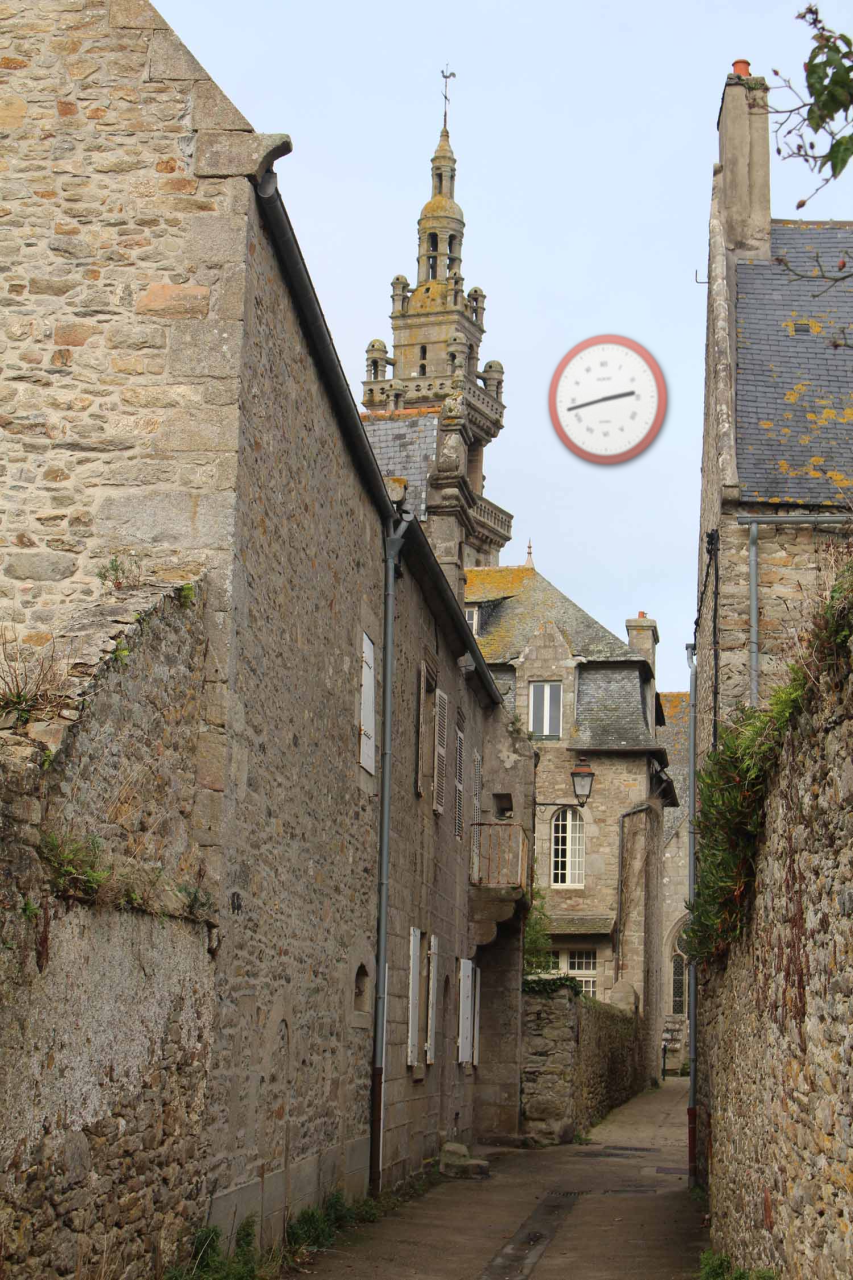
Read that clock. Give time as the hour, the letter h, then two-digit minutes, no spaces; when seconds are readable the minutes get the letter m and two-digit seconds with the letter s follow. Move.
2h43
